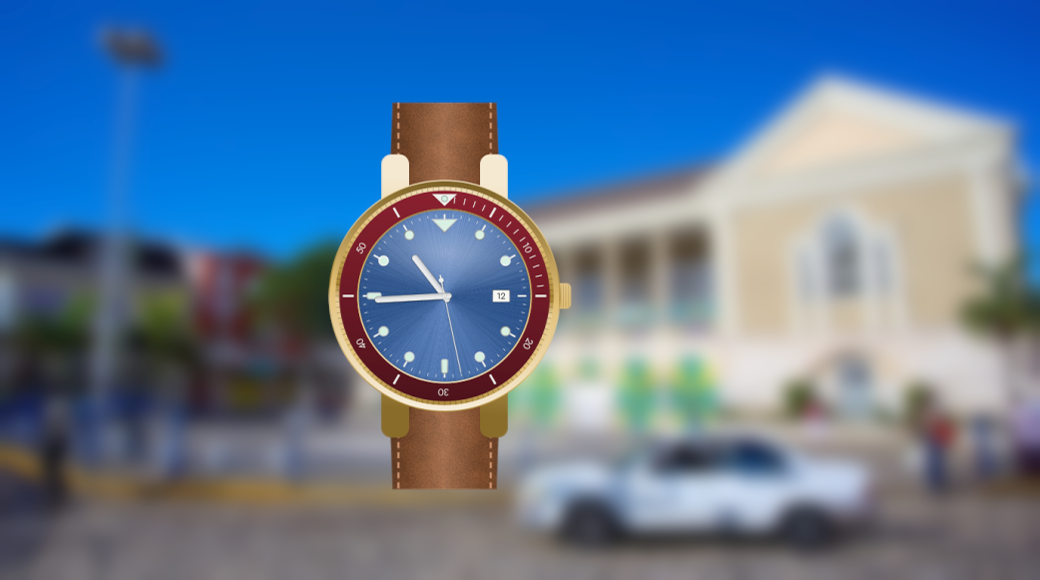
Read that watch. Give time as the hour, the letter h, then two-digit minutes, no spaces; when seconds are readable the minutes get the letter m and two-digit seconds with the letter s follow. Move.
10h44m28s
